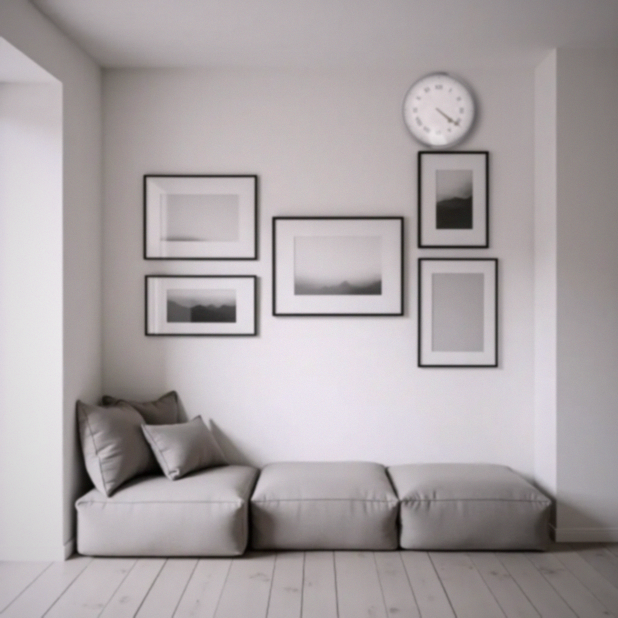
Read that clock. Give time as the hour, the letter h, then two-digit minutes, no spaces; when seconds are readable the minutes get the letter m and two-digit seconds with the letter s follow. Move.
4h21
